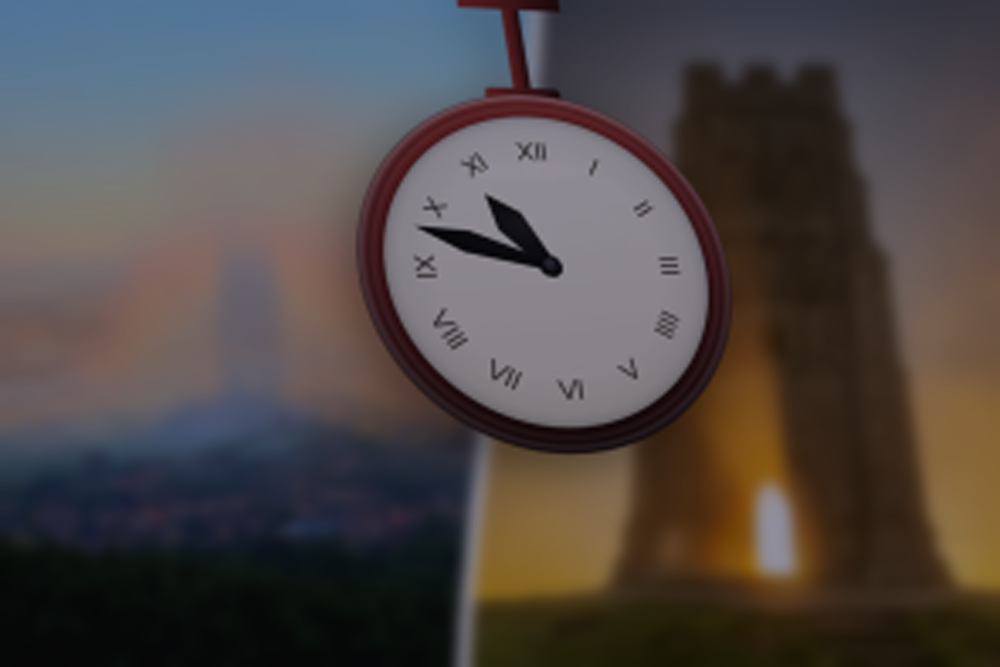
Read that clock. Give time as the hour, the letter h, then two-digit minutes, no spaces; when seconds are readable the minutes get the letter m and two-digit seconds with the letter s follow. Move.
10h48
